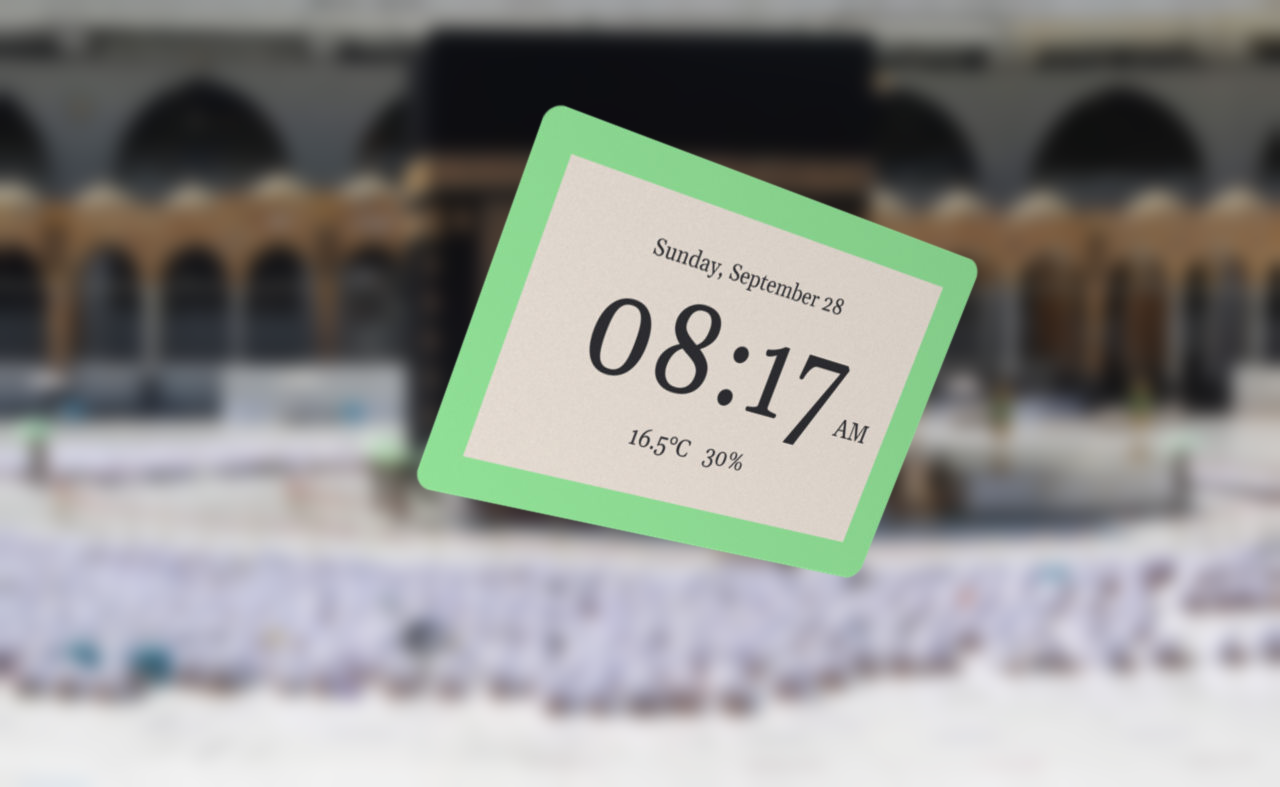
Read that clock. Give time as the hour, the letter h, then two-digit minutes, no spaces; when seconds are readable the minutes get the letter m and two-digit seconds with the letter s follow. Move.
8h17
